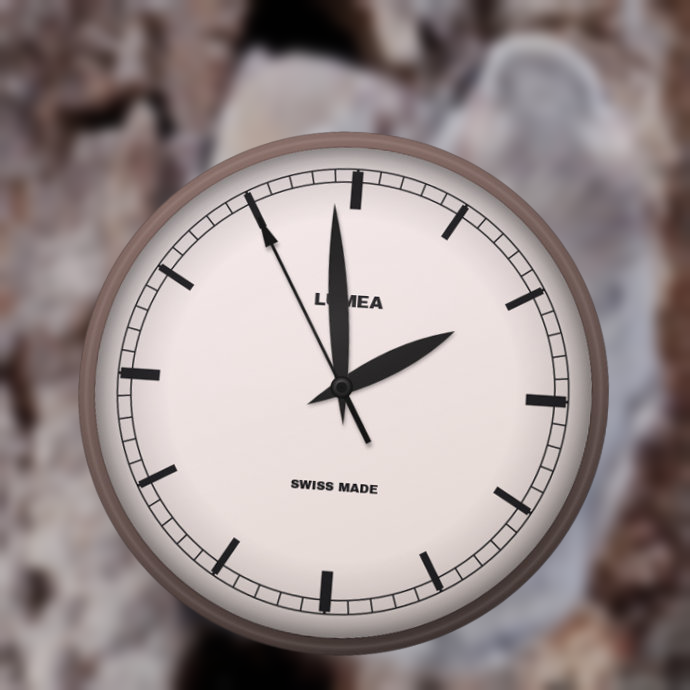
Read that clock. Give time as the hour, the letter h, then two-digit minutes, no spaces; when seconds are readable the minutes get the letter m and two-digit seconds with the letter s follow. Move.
1h58m55s
